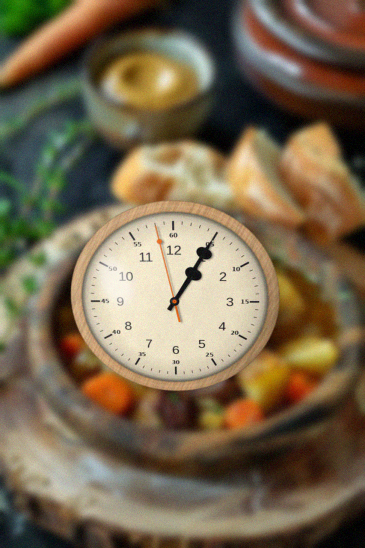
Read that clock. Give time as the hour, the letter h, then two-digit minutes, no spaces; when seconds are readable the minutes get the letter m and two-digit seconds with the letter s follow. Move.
1h04m58s
